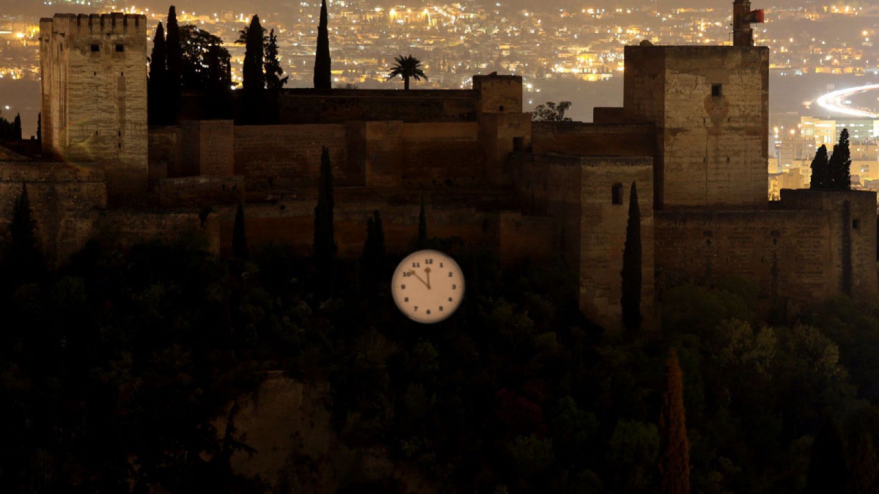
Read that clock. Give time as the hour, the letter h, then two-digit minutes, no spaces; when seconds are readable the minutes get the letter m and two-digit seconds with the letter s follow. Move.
11h52
